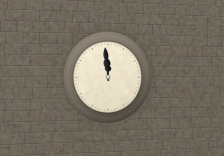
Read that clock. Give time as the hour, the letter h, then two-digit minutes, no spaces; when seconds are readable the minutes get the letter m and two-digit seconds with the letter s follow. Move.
11h59
